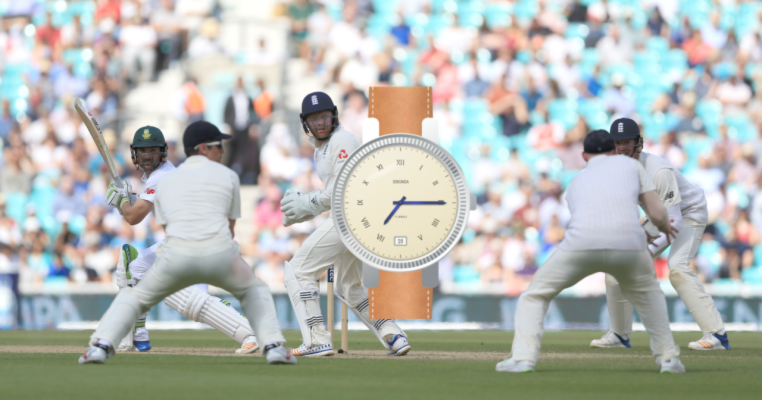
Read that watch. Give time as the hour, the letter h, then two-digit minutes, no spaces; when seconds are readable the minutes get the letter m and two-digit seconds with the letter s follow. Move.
7h15
